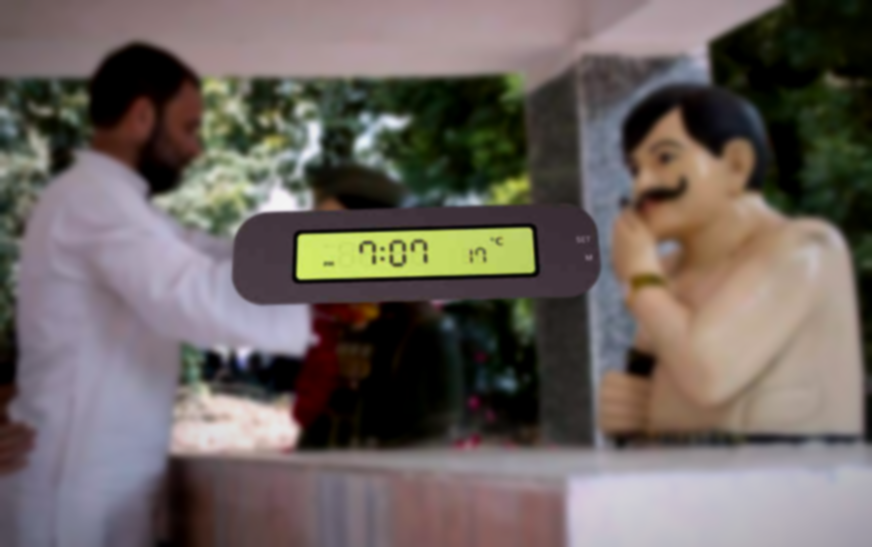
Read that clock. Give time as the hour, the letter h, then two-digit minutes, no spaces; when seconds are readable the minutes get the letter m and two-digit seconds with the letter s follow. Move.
7h07
